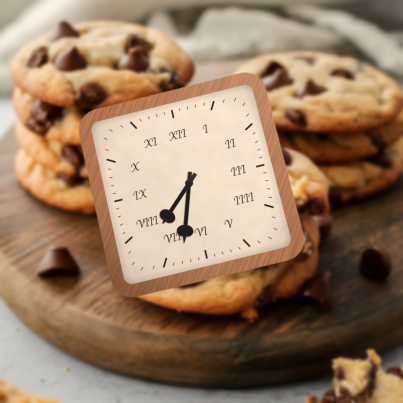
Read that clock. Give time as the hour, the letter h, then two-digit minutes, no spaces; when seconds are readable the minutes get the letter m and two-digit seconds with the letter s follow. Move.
7h33
